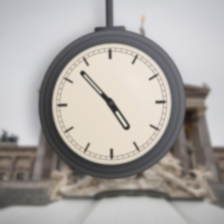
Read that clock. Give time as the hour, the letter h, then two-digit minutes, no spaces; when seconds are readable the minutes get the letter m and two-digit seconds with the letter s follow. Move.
4h53
